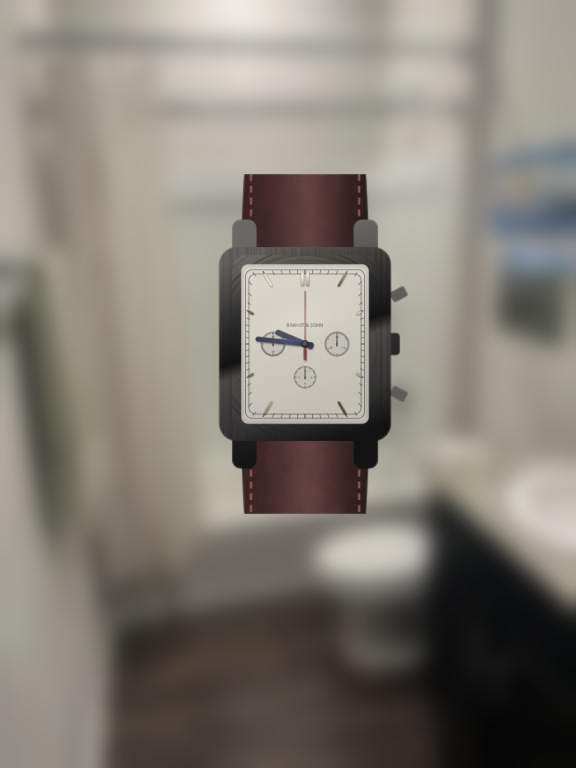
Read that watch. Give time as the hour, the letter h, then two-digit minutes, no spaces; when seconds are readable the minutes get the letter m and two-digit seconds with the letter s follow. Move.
9h46
